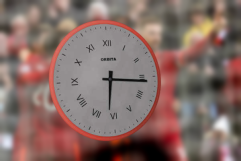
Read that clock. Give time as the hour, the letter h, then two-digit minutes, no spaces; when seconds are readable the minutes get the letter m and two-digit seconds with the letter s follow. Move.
6h16
